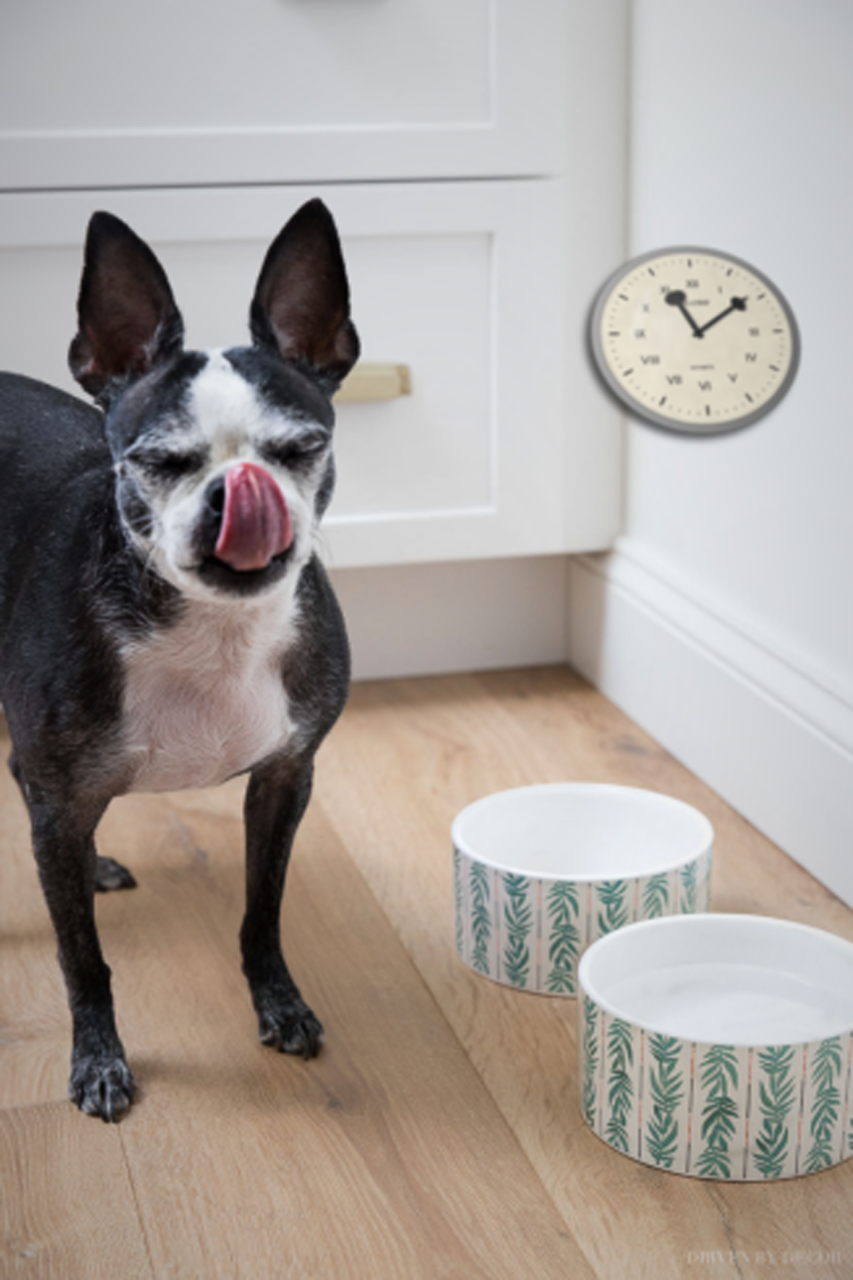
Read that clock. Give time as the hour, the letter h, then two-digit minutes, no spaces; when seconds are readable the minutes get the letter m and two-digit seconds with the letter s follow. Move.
11h09
